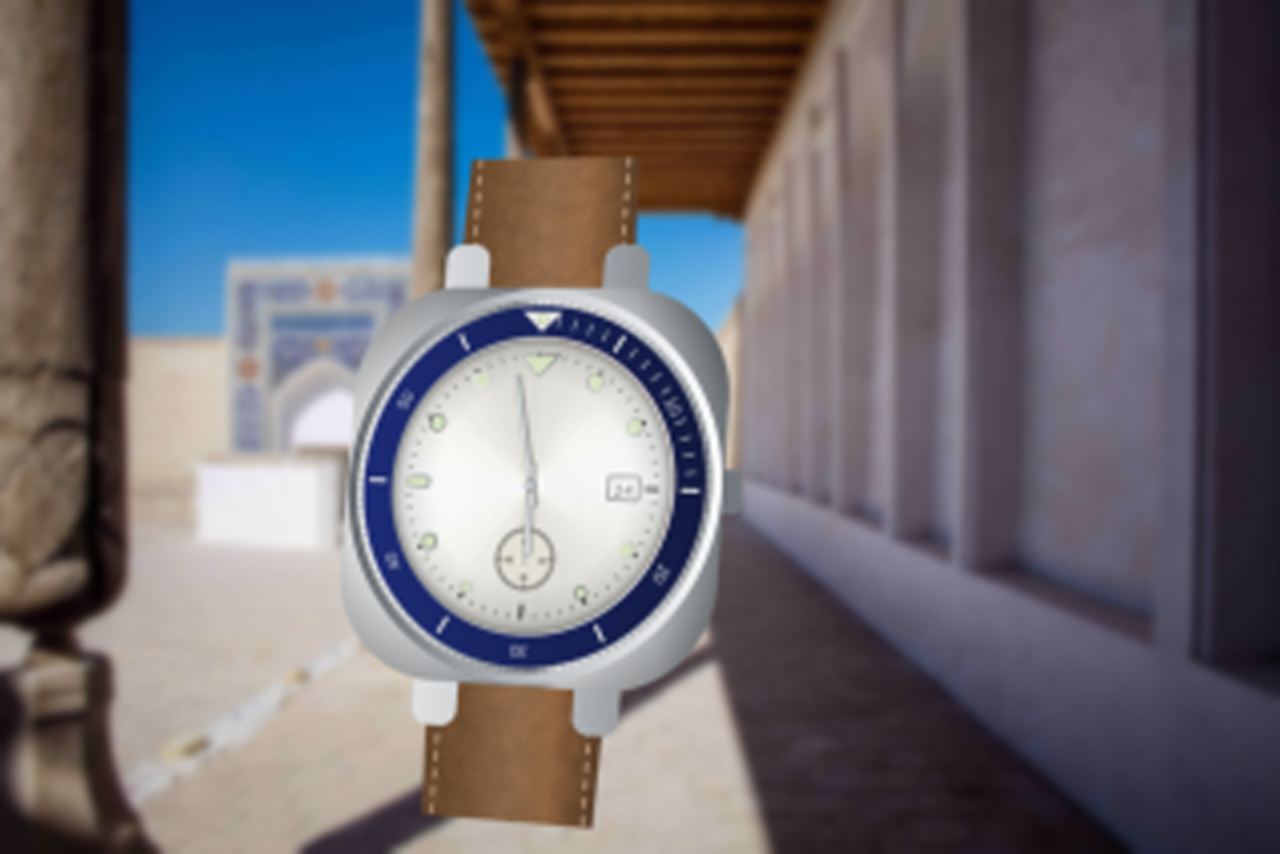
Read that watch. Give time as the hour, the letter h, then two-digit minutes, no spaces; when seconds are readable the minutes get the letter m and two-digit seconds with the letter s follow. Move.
5h58
